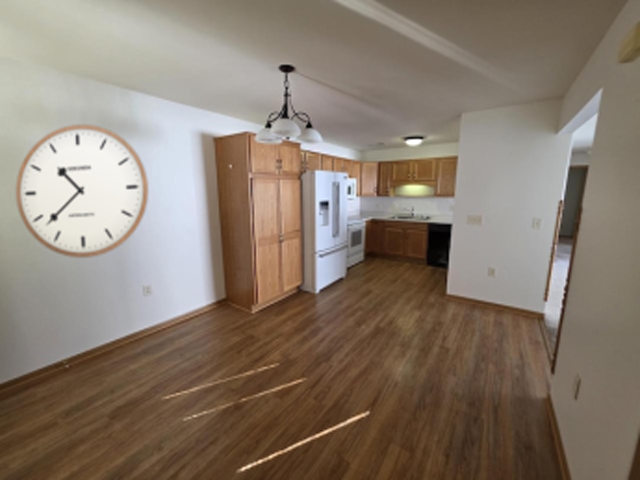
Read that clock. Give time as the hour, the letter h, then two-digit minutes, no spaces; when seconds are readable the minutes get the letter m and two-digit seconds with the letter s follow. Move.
10h38
